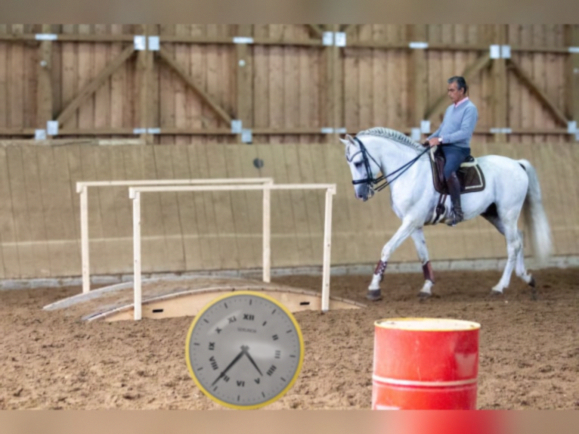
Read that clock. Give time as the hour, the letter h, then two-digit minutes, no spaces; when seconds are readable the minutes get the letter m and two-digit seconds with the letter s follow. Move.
4h36
